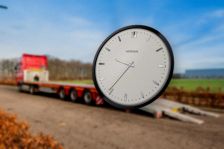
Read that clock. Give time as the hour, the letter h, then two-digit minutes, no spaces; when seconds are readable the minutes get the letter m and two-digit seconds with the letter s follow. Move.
9h36
